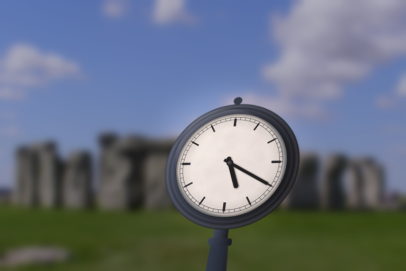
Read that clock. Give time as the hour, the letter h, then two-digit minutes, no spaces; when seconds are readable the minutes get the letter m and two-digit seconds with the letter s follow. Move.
5h20
